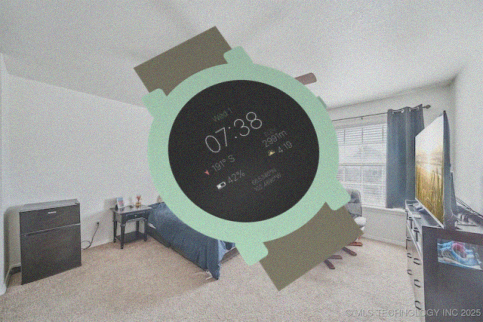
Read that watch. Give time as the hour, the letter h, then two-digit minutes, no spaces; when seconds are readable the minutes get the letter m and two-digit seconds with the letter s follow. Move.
7h38
